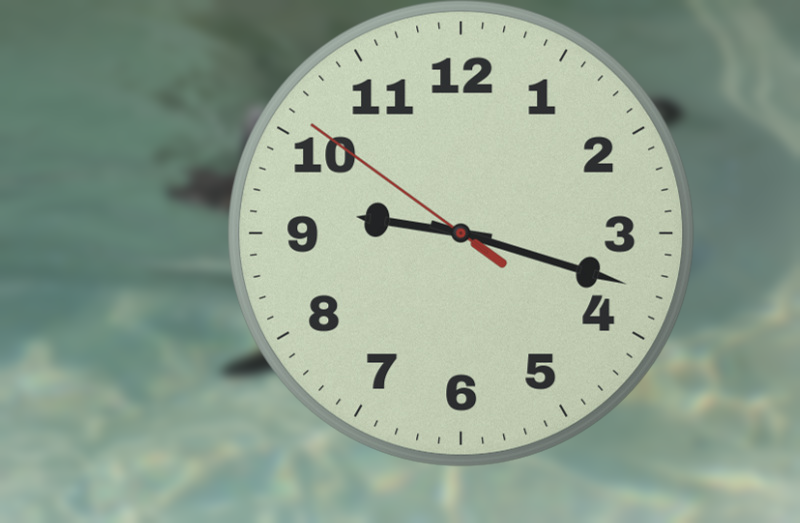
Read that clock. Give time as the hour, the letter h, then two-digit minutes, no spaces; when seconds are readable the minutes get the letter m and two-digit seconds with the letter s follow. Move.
9h17m51s
